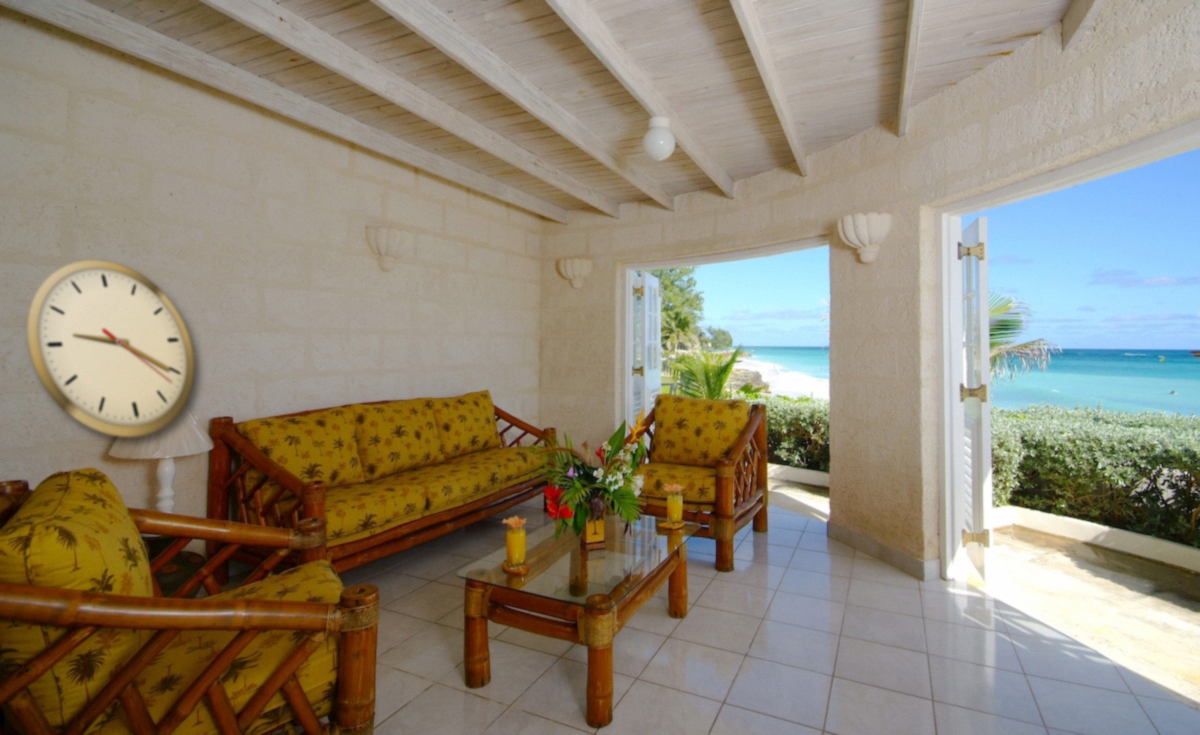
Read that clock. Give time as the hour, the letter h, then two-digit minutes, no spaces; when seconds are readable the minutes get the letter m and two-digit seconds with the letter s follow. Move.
9h20m22s
